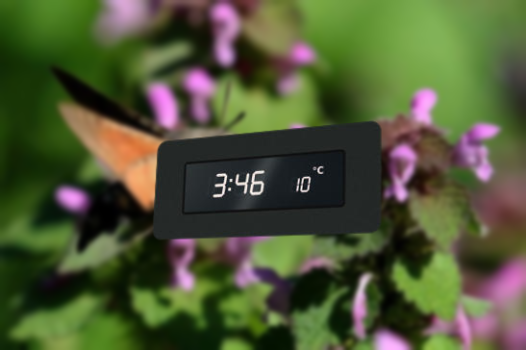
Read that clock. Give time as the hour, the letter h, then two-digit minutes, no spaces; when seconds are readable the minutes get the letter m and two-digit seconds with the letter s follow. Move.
3h46
